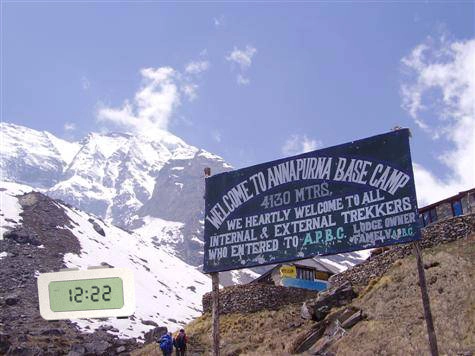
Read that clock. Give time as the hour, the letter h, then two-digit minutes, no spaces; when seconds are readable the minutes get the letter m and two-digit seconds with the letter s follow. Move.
12h22
